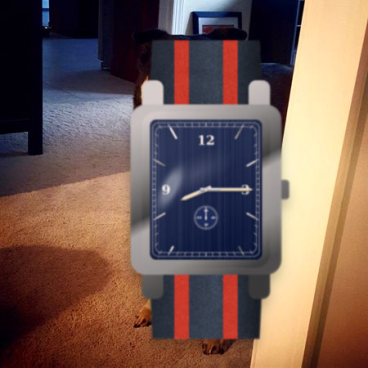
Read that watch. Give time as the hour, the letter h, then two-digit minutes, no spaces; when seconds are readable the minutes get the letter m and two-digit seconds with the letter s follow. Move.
8h15
